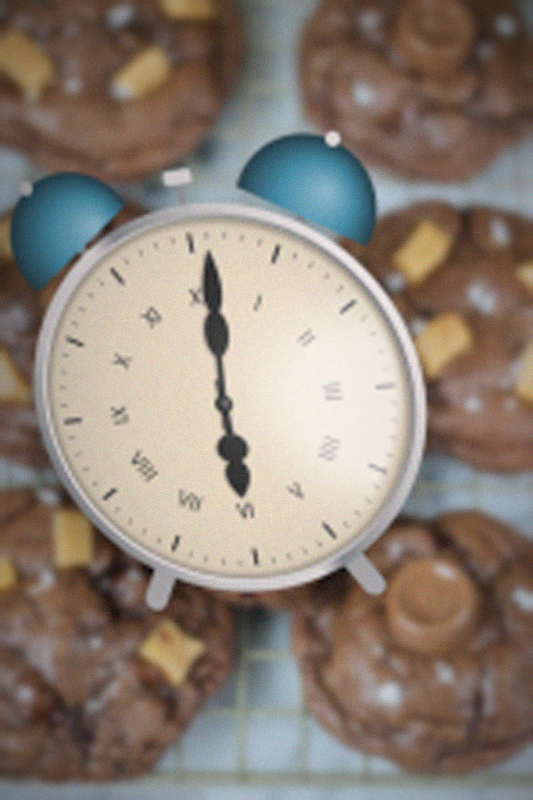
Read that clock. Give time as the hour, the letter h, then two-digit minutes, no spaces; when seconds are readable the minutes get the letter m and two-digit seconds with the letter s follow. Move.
6h01
